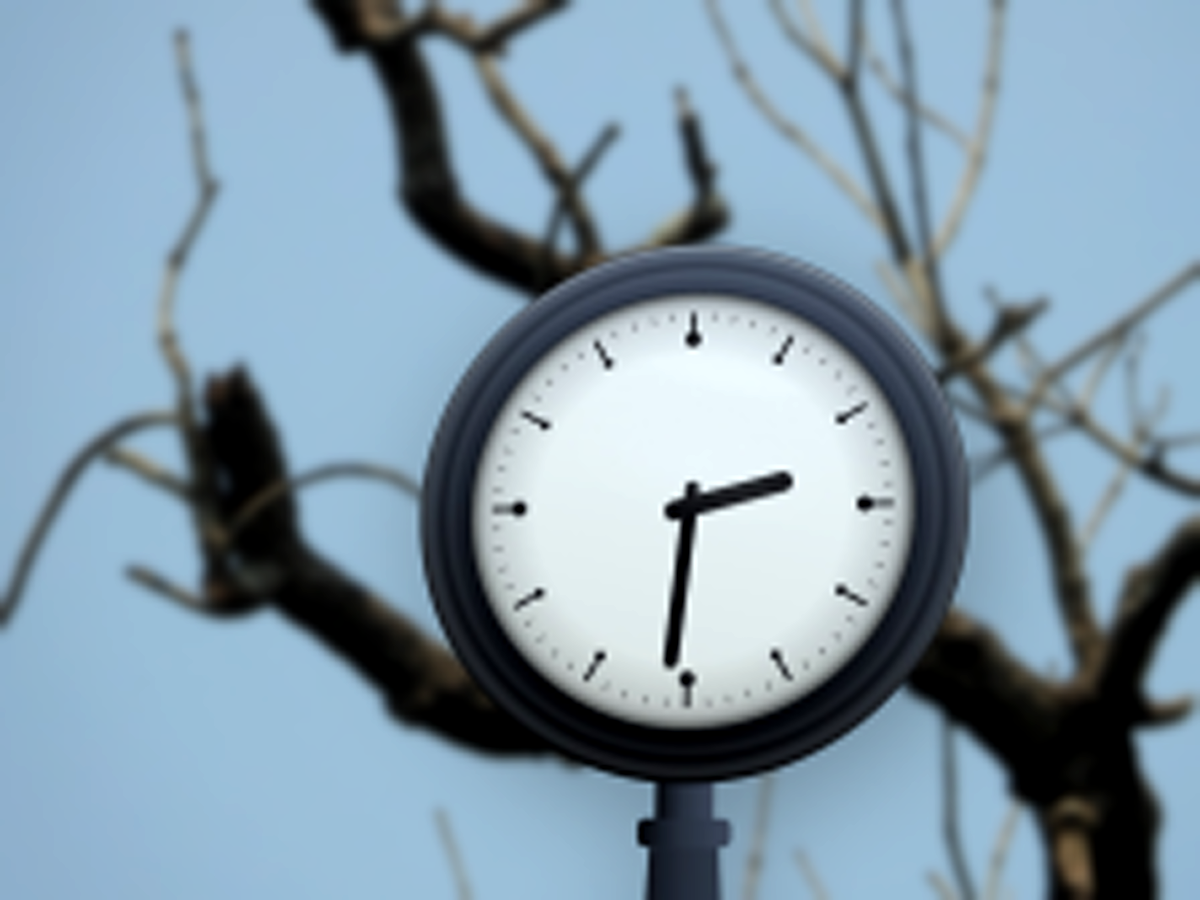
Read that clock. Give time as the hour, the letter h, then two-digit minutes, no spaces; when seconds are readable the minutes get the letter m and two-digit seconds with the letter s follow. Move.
2h31
